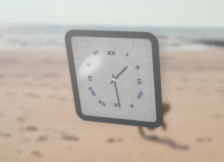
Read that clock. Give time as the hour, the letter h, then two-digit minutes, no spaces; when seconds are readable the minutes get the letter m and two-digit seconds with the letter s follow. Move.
1h29
